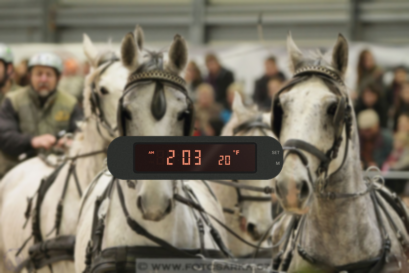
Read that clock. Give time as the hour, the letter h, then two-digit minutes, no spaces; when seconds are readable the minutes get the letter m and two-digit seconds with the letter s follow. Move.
2h03
